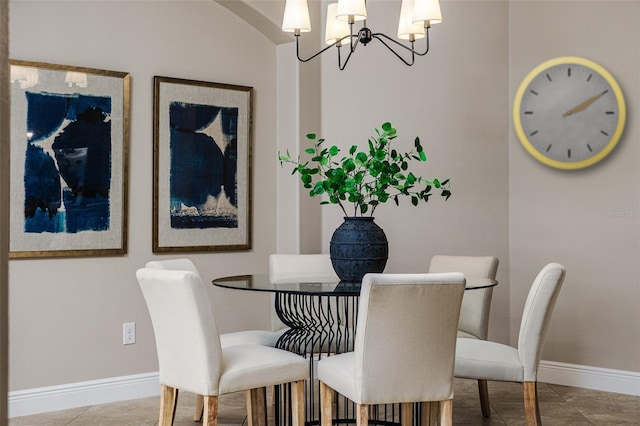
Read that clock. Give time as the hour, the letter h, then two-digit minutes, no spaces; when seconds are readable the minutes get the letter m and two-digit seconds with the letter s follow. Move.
2h10
